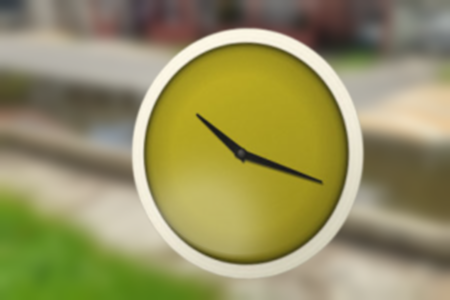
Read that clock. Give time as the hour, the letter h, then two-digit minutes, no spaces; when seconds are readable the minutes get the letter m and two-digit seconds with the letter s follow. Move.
10h18
